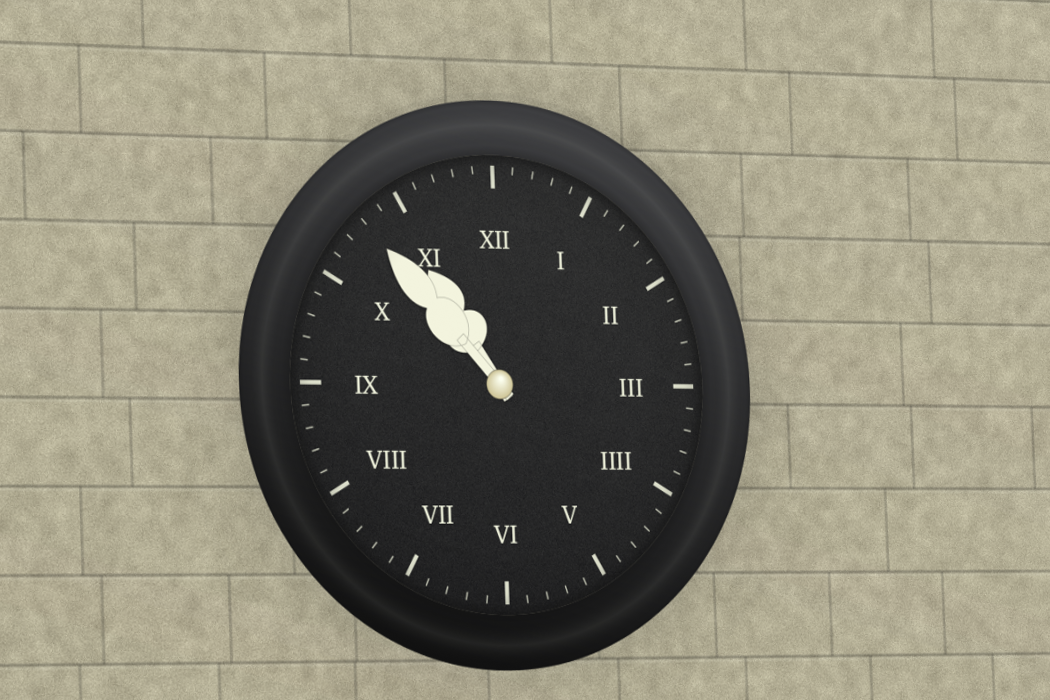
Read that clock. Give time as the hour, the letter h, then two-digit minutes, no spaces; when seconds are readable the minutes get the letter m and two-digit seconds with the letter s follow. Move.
10h53
